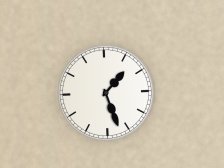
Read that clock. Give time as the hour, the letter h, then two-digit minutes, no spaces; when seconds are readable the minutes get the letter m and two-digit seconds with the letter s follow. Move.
1h27
